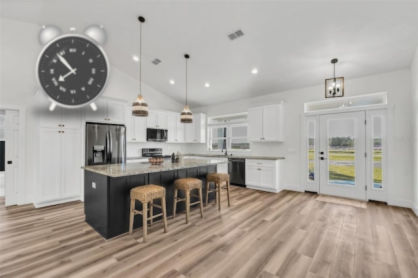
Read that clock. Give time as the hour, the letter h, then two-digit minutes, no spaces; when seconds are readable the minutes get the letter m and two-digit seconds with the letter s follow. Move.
7h53
